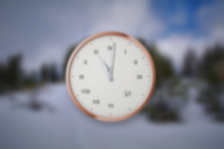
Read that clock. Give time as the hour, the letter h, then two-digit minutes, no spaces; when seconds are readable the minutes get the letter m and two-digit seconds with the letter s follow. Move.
11h01
